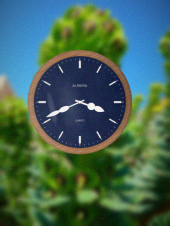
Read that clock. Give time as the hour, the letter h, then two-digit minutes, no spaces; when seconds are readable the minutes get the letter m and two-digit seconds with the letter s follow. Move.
3h41
